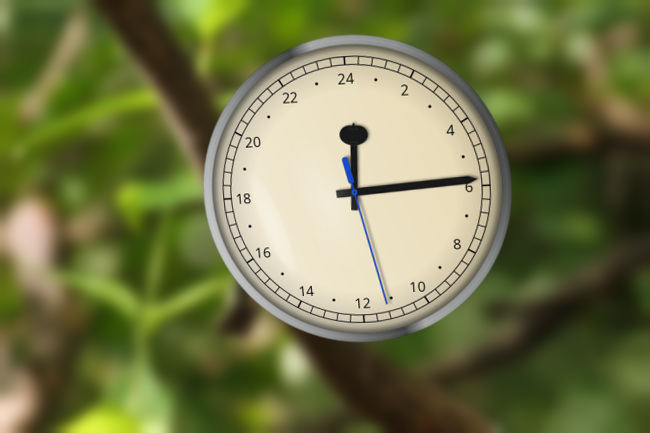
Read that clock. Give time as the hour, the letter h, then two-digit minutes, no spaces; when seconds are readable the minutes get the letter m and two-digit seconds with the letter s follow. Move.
0h14m28s
